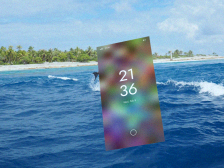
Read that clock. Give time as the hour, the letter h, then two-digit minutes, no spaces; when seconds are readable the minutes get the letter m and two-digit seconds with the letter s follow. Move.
21h36
